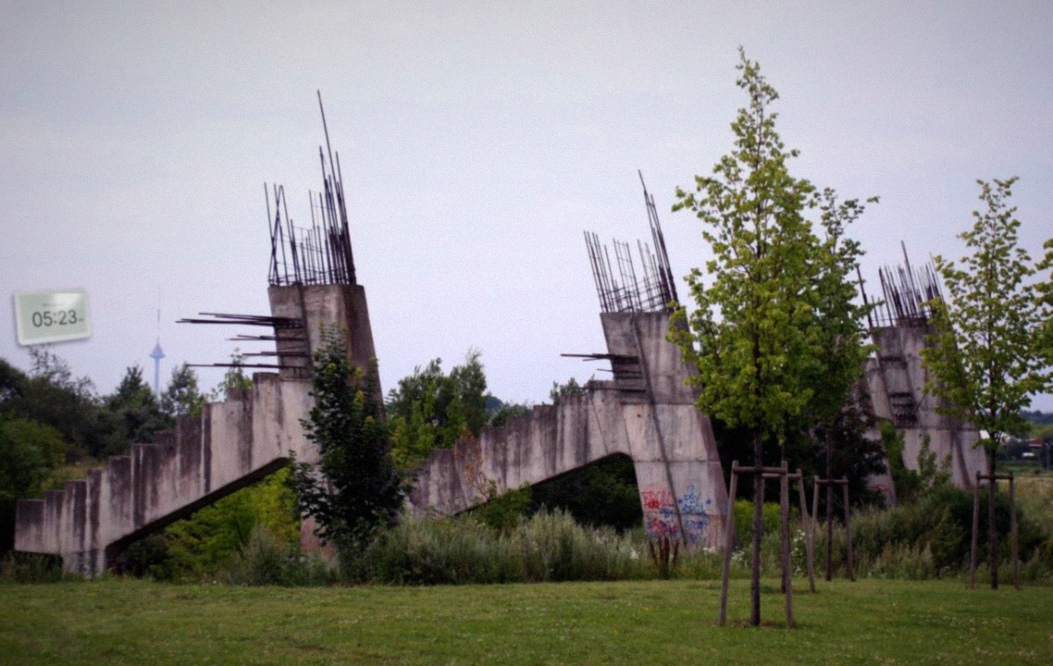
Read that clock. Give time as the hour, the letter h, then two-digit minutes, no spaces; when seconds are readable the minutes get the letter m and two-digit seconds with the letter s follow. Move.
5h23
